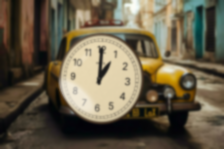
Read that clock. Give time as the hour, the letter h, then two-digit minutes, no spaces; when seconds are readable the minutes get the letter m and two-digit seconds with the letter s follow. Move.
1h00
